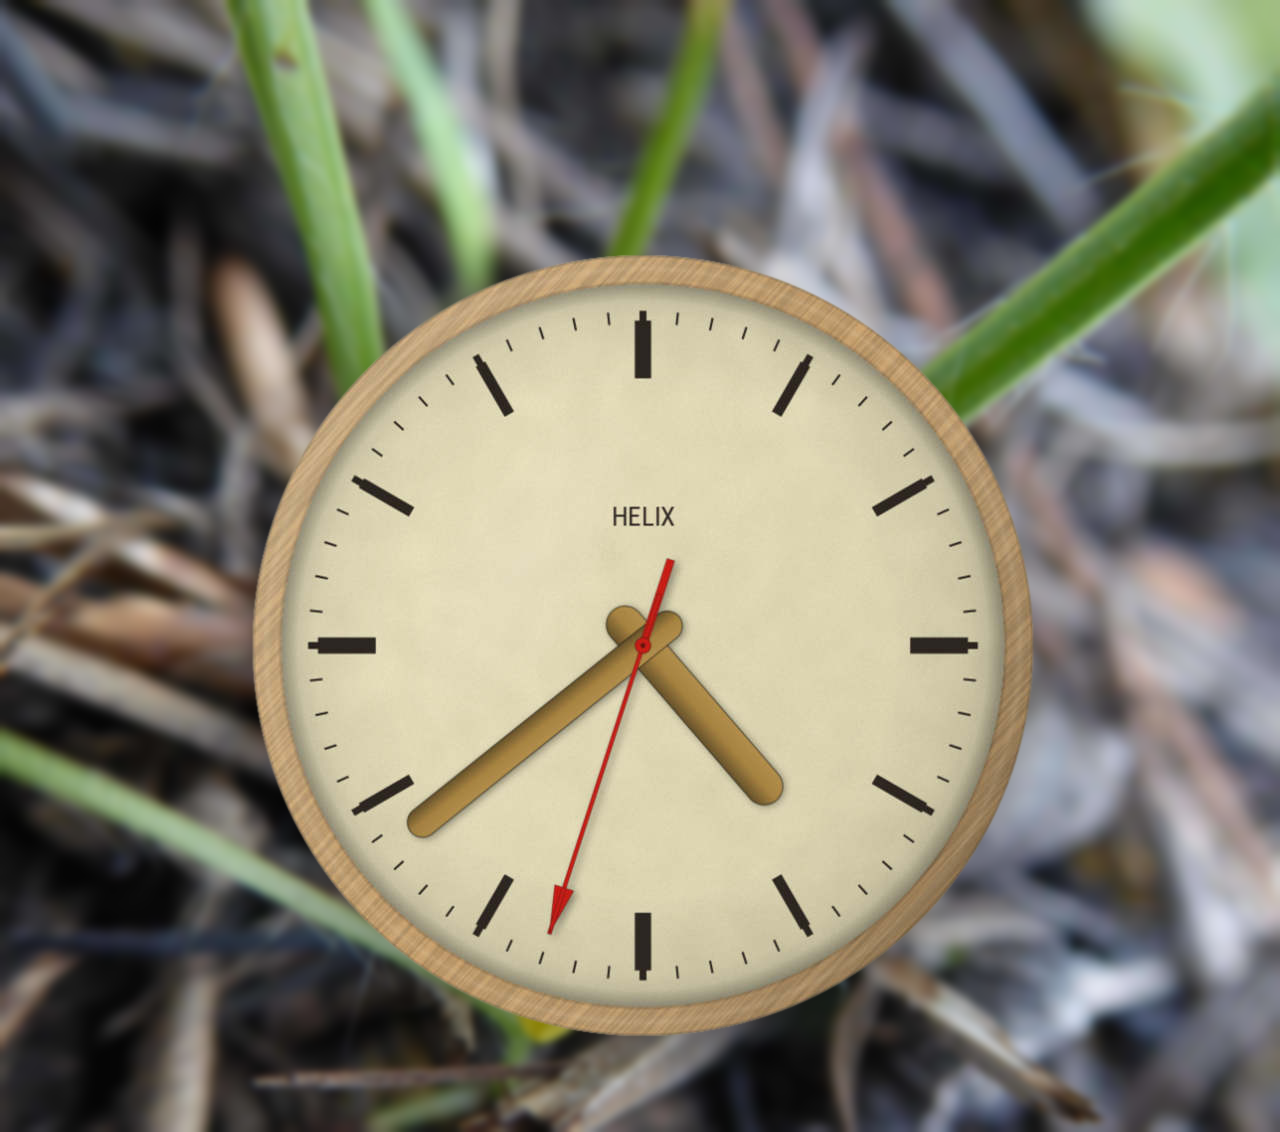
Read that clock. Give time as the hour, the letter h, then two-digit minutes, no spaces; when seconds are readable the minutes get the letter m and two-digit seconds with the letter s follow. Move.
4h38m33s
